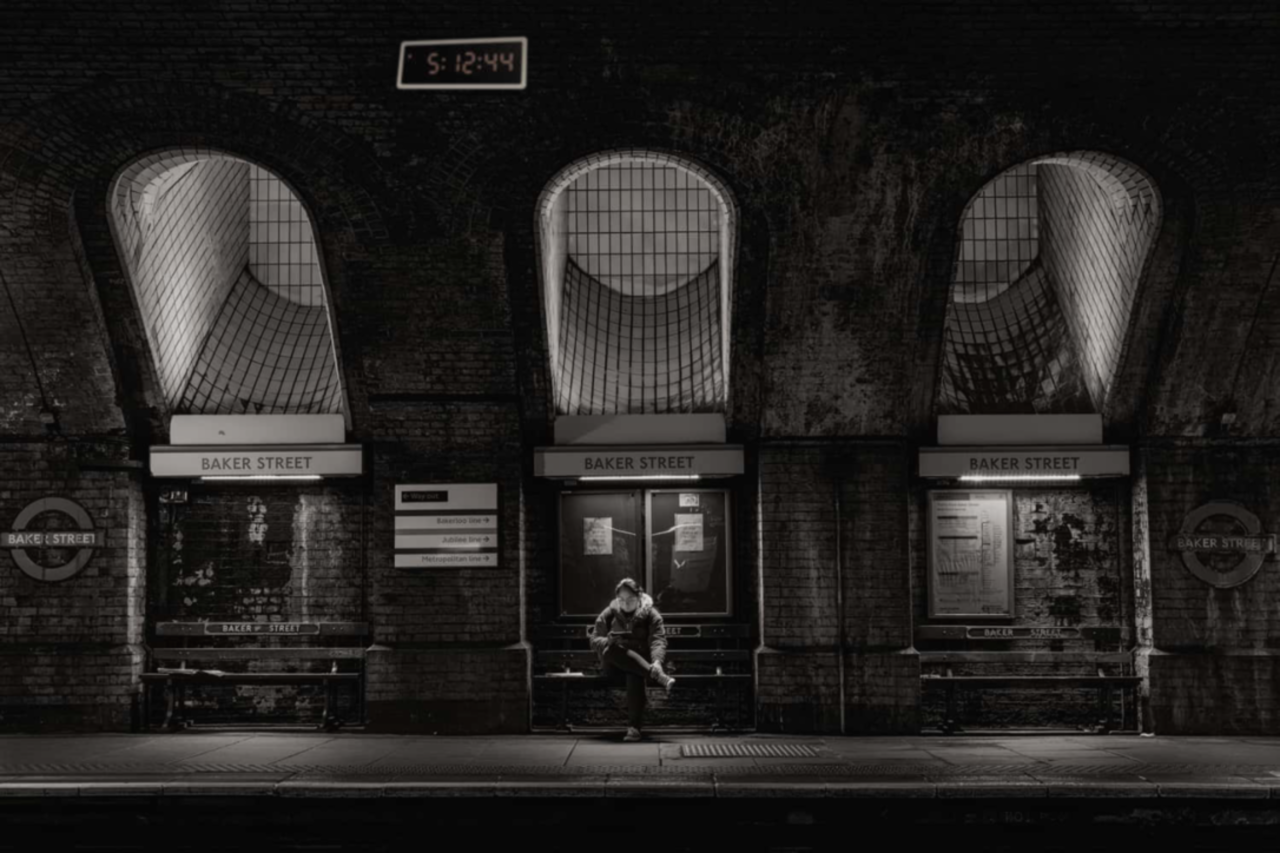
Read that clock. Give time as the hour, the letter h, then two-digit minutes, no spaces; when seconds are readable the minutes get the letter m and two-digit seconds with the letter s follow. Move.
5h12m44s
